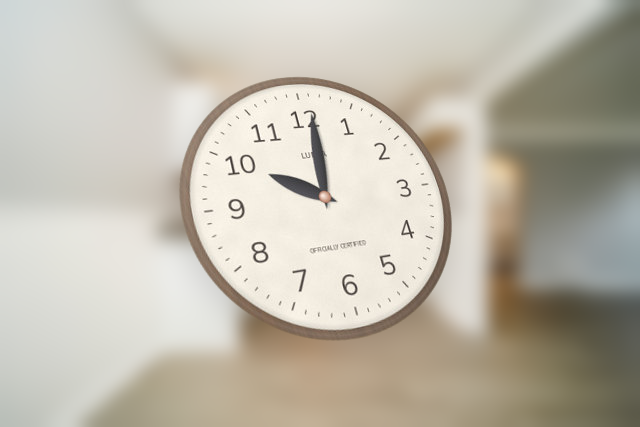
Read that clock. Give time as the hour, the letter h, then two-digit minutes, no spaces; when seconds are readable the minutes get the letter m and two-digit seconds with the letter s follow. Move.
10h01
